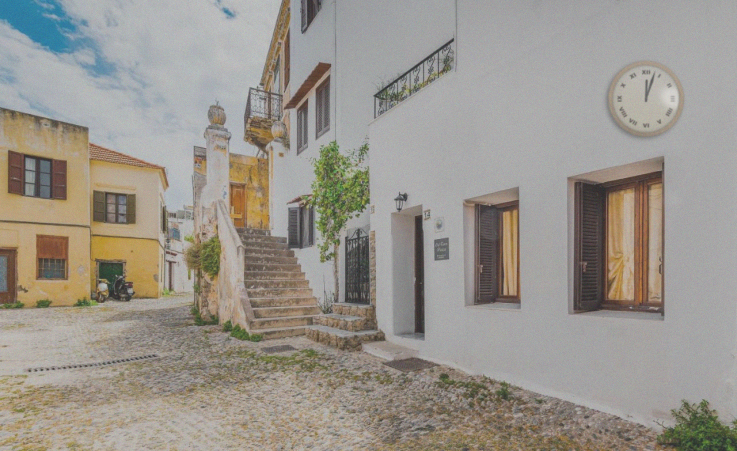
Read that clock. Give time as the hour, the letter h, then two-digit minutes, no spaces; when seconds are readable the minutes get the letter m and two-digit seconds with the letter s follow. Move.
12h03
